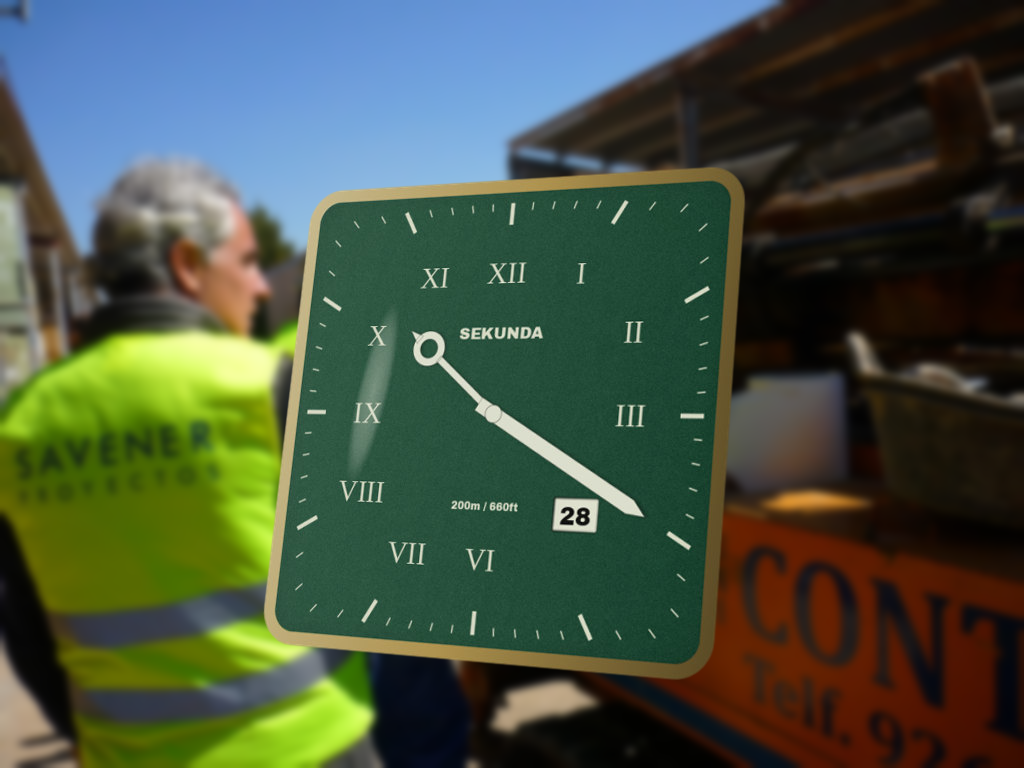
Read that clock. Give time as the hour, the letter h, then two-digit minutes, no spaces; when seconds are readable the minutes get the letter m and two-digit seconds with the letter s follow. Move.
10h20
